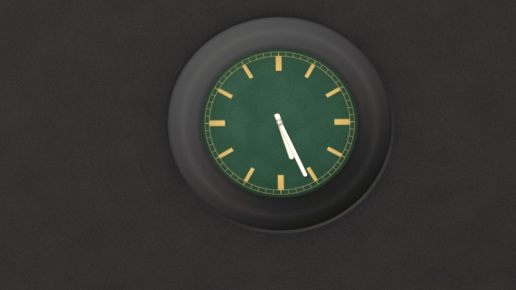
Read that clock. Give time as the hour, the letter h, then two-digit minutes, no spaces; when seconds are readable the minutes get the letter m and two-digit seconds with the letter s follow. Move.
5h26
